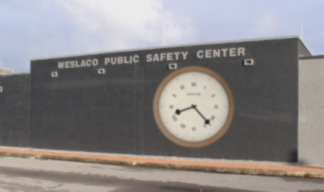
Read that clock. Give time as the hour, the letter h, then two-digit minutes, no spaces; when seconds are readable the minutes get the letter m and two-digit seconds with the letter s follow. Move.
8h23
